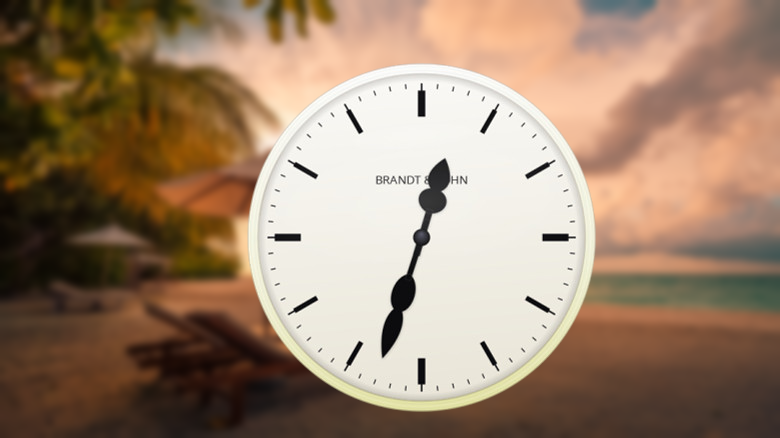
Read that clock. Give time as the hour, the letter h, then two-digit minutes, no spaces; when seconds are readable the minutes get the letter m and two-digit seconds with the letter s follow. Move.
12h33
